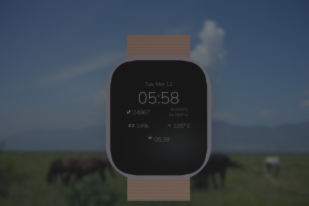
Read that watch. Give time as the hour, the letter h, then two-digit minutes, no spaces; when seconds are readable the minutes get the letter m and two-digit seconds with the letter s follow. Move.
5h58
